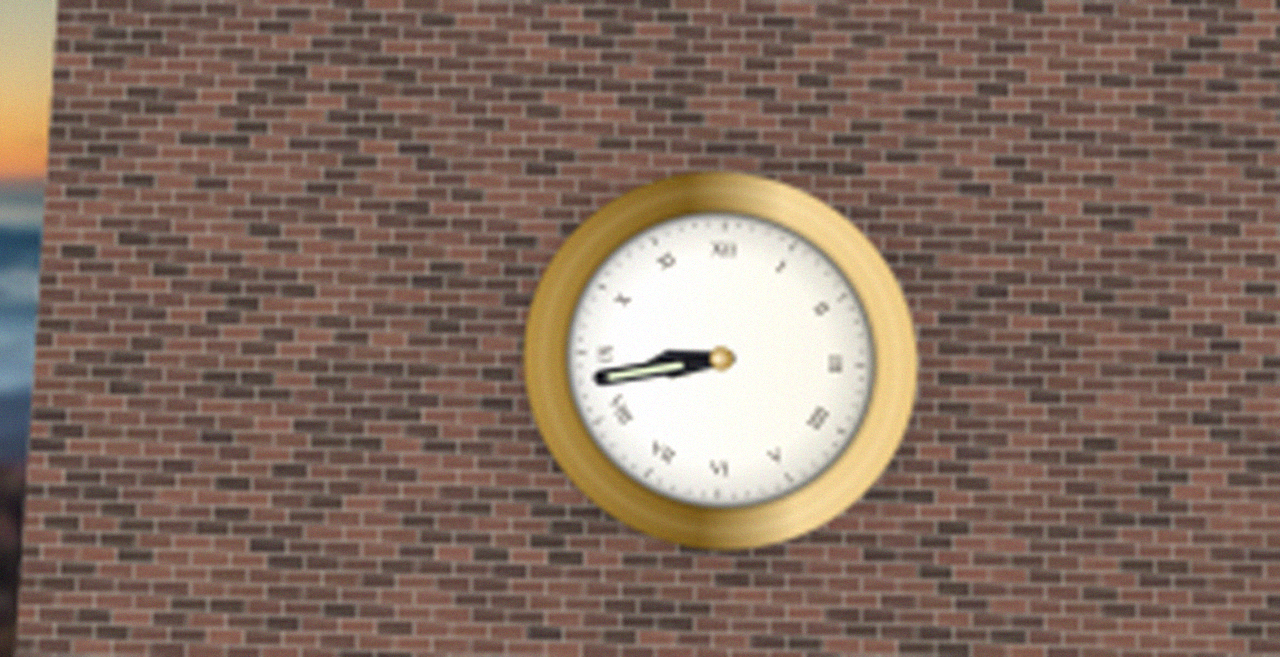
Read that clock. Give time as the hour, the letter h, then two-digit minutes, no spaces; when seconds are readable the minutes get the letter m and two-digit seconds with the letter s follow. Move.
8h43
